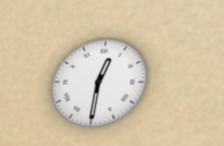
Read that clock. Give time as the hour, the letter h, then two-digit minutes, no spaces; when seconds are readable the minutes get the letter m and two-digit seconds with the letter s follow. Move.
12h30
